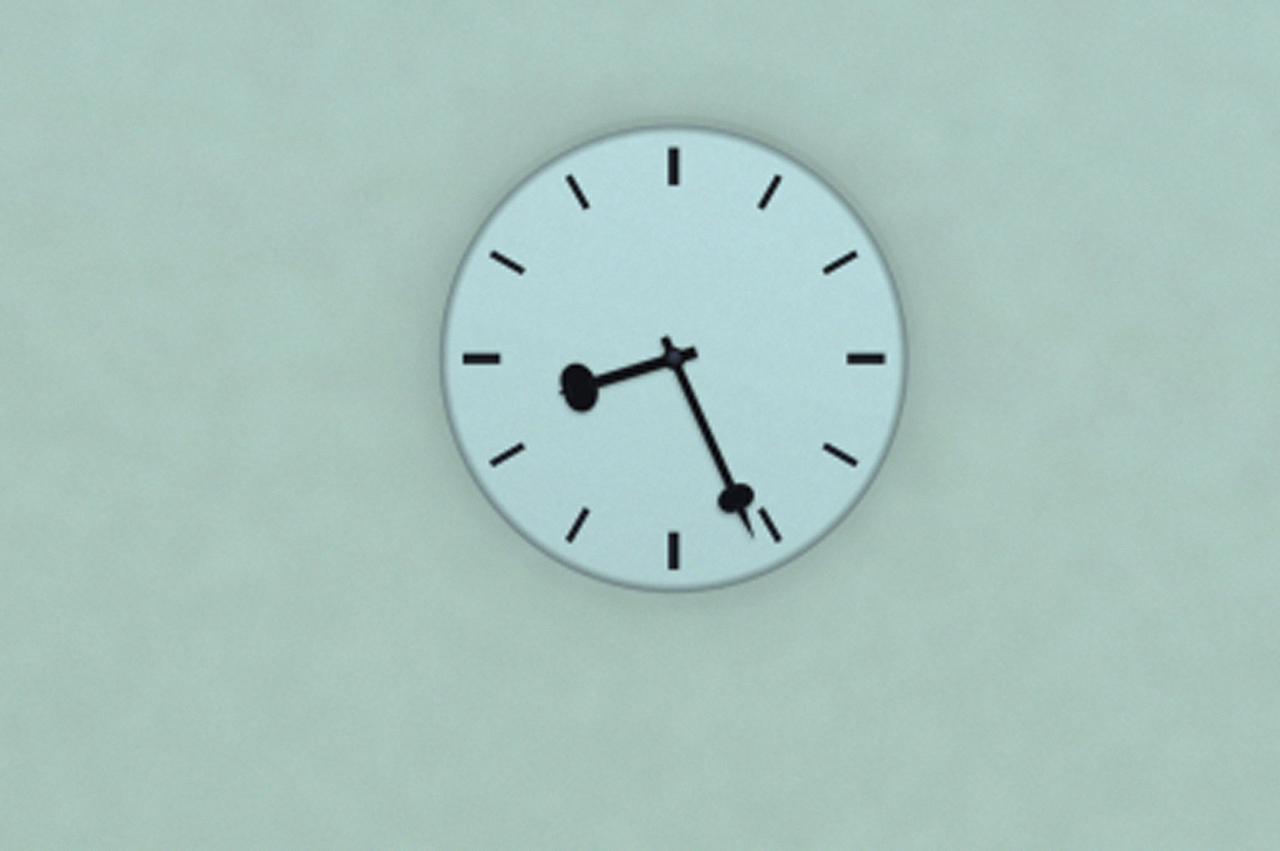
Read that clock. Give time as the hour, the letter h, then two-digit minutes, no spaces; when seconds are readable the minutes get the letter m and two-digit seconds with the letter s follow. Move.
8h26
